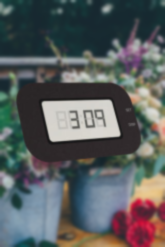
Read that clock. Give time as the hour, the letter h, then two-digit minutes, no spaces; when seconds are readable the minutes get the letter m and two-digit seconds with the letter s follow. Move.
3h09
